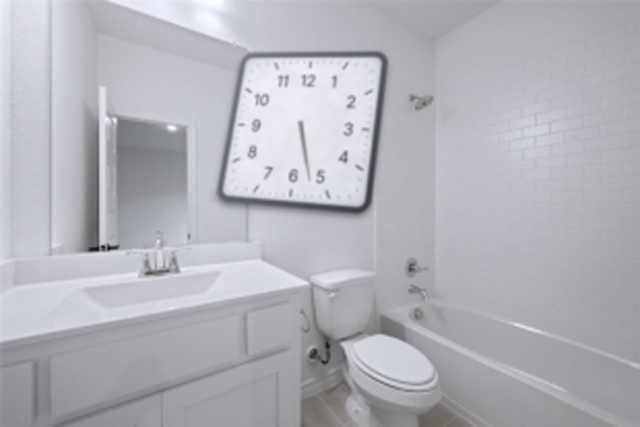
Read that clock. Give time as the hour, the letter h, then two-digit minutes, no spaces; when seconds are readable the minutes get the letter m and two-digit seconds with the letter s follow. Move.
5h27
